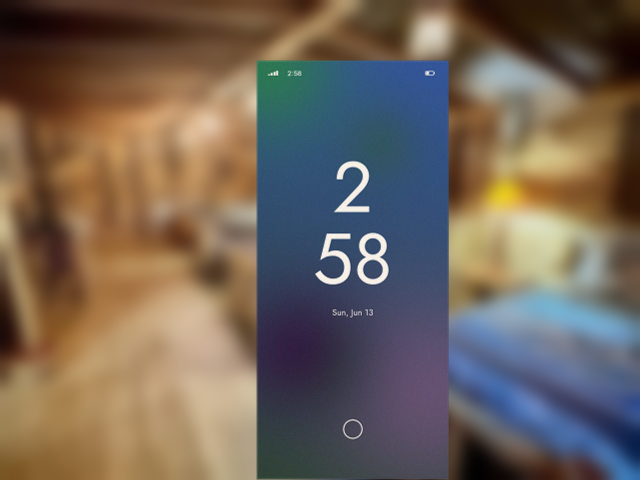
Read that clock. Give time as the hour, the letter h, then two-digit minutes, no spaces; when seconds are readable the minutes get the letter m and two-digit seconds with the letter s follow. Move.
2h58
